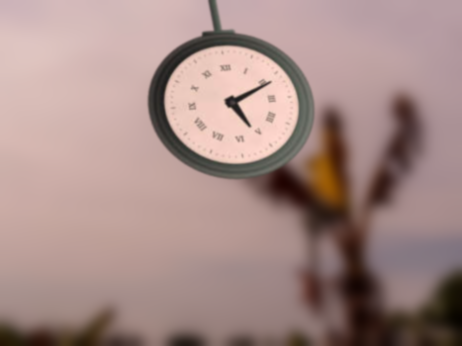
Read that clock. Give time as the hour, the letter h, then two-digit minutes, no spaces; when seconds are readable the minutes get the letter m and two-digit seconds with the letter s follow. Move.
5h11
